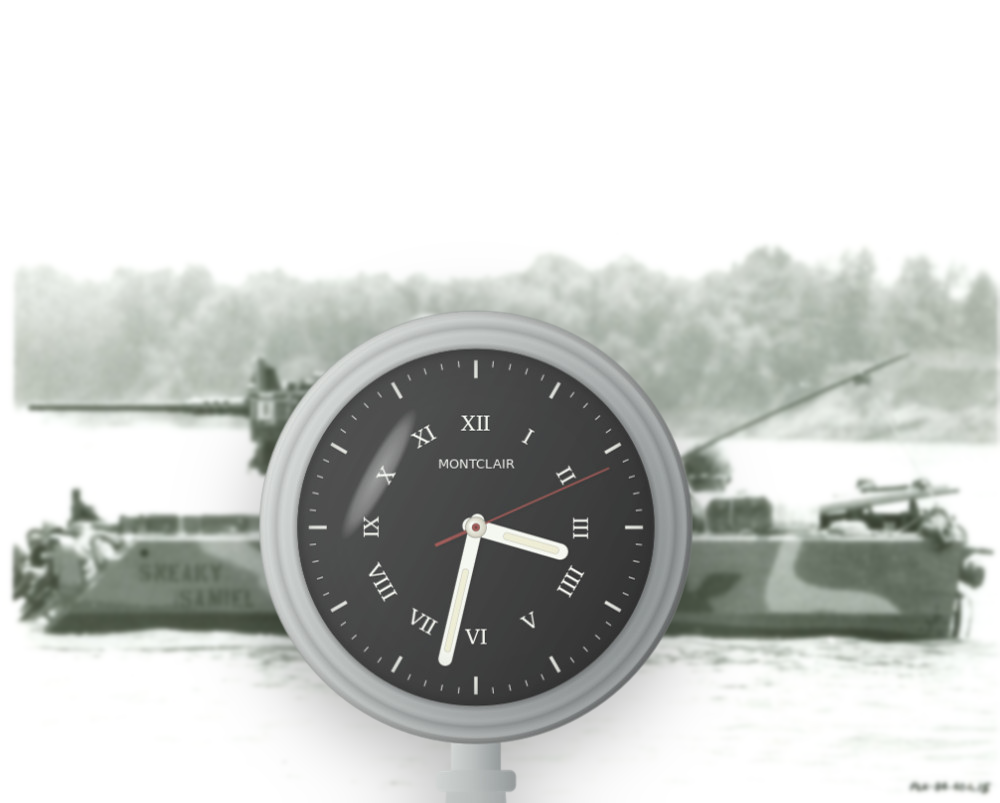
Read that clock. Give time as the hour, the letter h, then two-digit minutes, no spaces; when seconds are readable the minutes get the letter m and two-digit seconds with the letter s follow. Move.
3h32m11s
